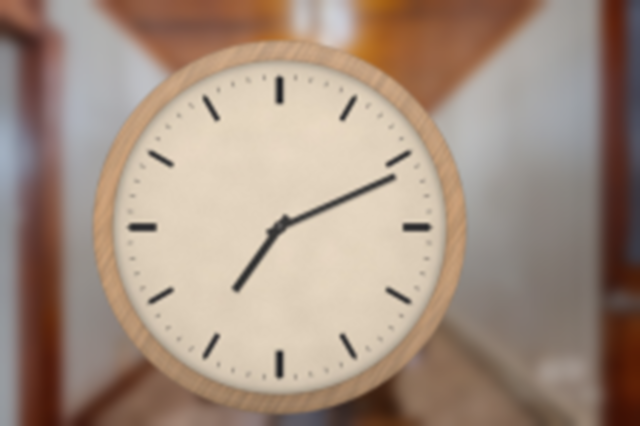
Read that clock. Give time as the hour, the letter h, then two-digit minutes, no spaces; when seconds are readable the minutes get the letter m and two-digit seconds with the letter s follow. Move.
7h11
